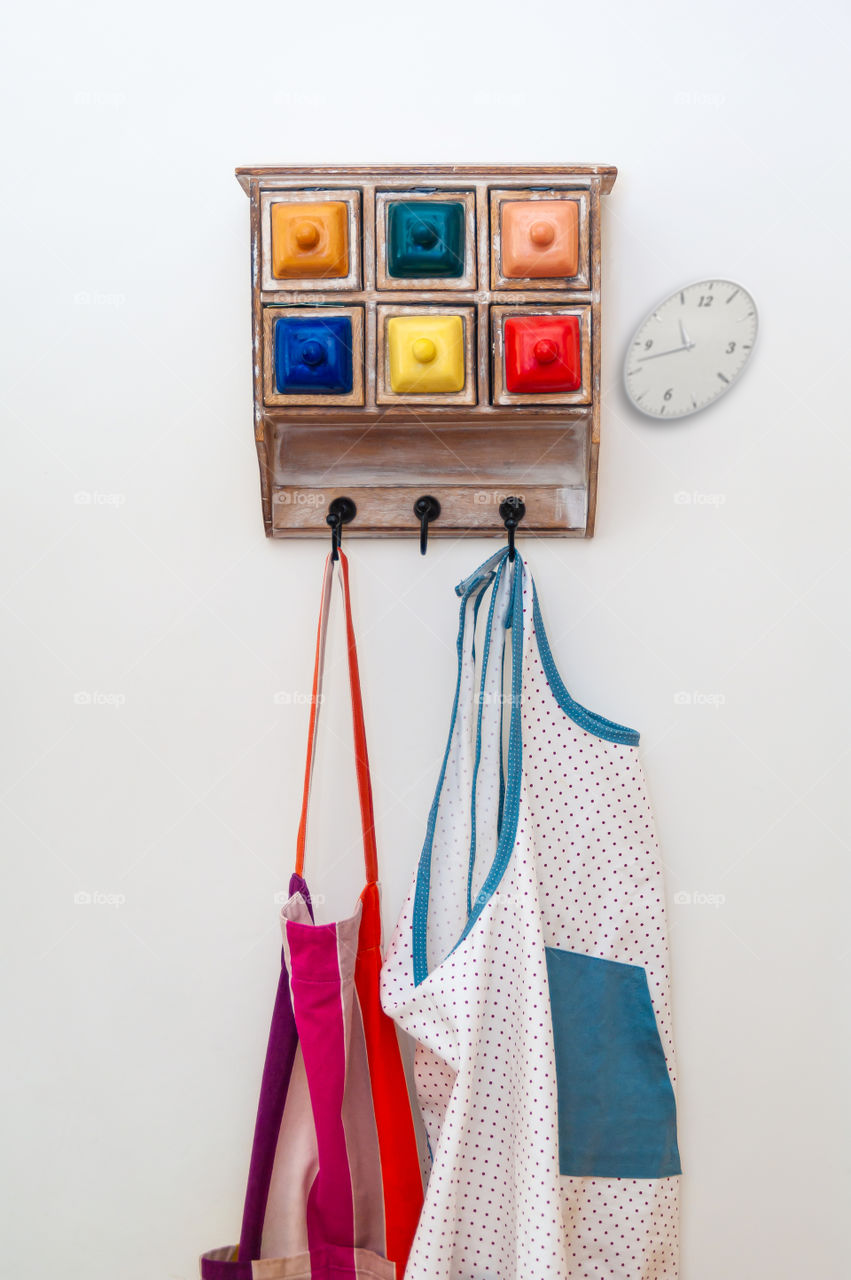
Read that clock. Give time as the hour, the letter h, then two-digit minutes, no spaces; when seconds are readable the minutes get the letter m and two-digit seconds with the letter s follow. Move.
10h42
